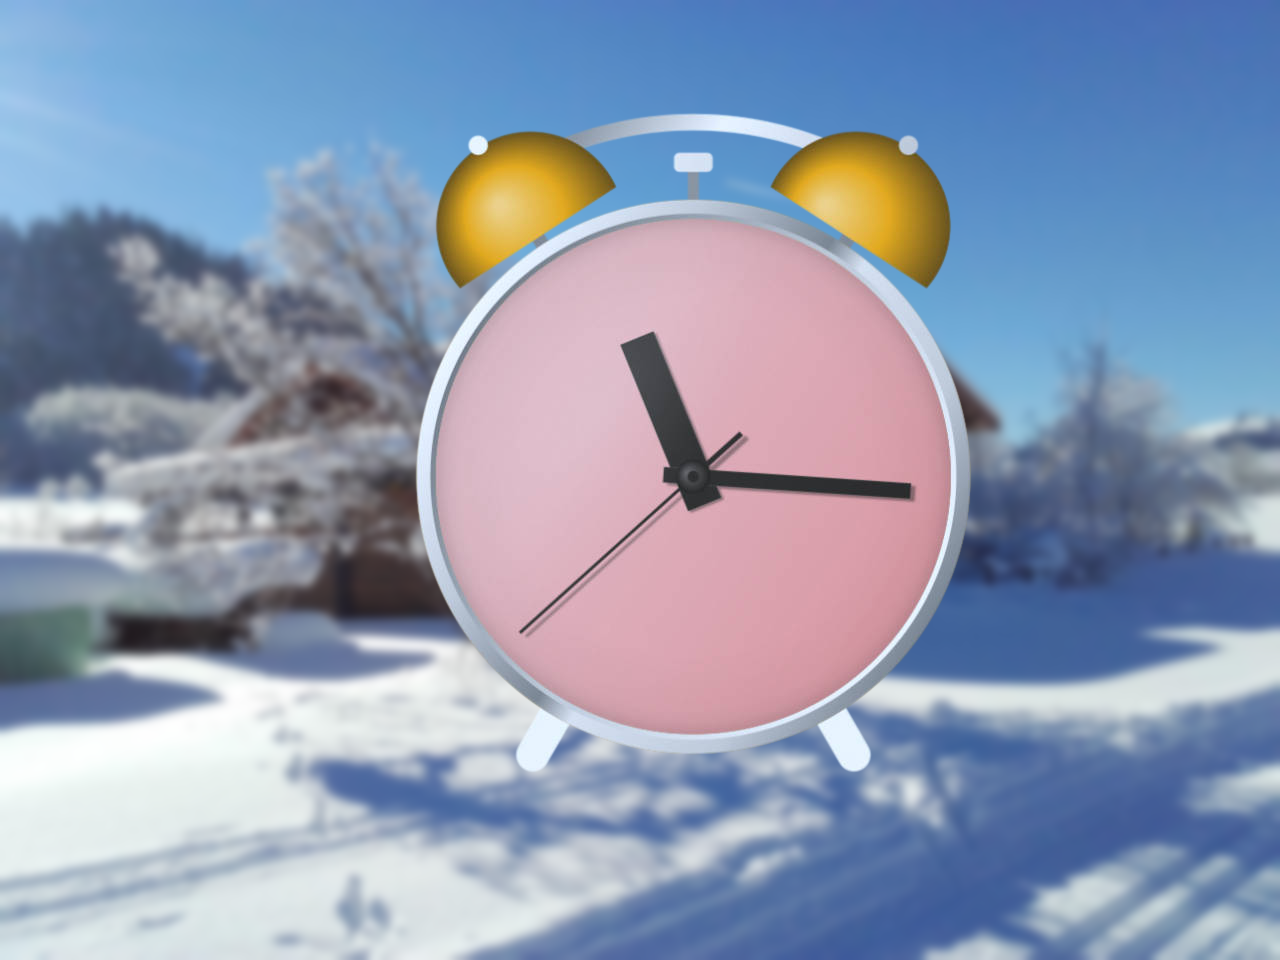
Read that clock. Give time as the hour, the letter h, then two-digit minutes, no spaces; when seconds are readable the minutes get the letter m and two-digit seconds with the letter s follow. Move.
11h15m38s
